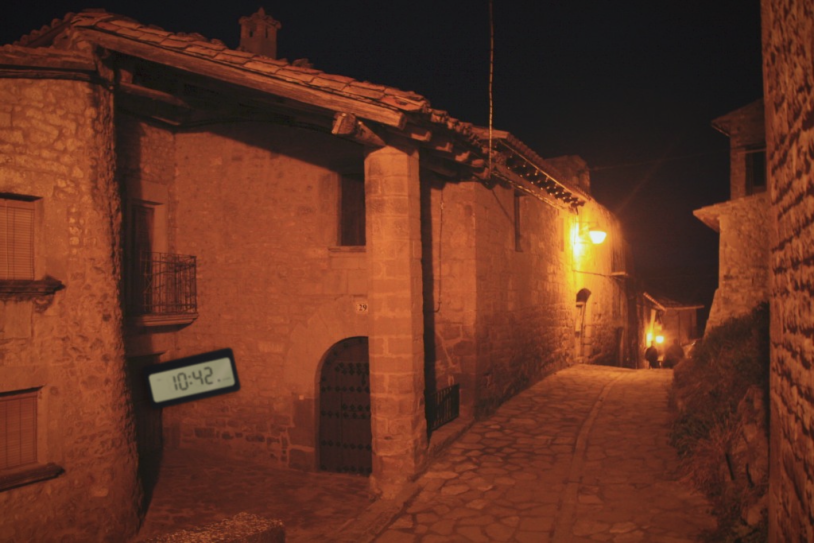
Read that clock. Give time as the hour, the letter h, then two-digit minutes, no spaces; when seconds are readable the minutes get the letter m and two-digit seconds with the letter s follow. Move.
10h42
